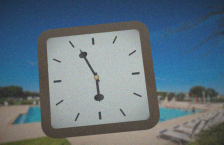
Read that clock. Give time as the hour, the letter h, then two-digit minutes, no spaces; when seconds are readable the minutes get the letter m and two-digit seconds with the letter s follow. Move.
5h56
